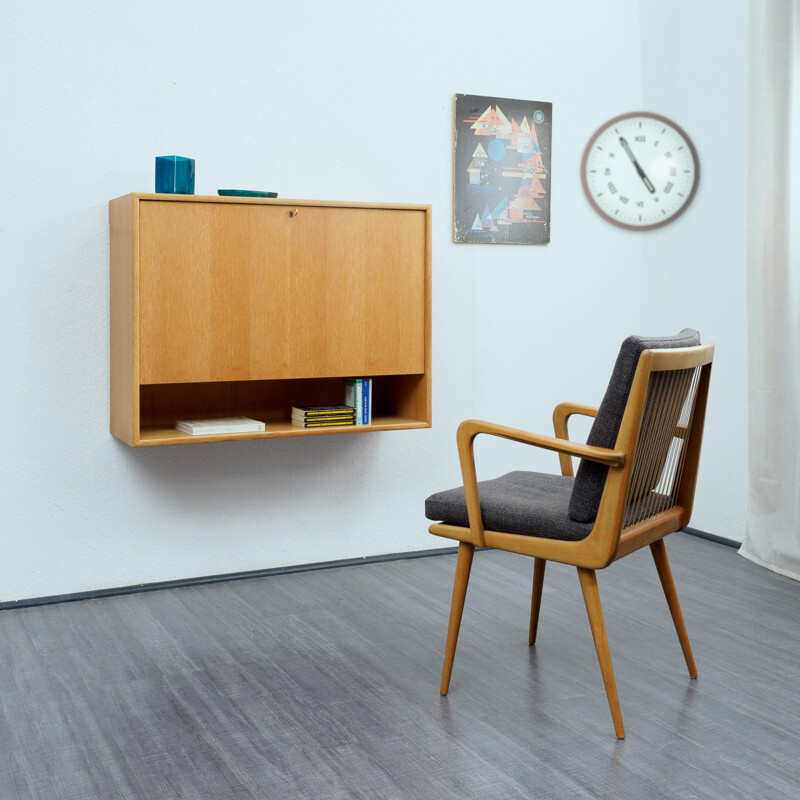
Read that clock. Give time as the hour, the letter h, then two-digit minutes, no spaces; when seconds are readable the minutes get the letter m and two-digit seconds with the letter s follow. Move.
4h55
